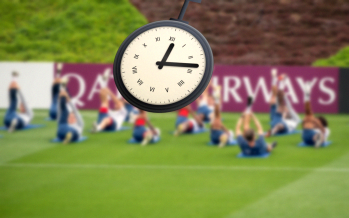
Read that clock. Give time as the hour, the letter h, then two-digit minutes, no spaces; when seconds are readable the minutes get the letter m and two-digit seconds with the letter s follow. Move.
12h13
